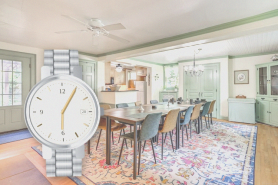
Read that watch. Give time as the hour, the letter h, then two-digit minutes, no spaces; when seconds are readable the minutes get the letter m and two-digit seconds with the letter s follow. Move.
6h05
